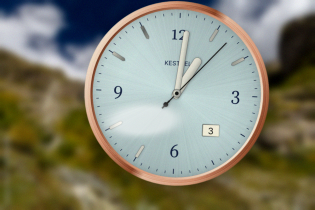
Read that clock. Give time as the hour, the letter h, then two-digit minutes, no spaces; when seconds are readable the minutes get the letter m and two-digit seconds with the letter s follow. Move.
1h01m07s
